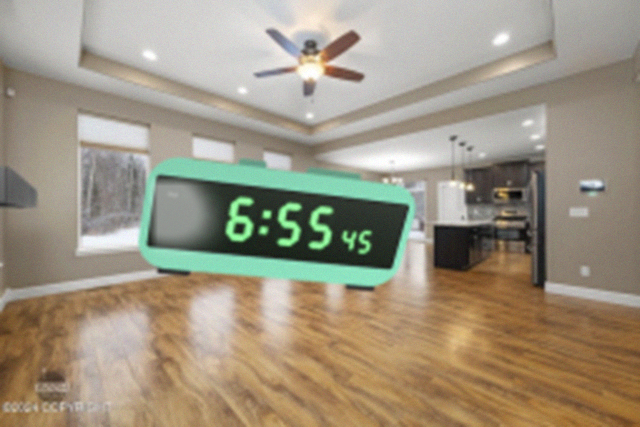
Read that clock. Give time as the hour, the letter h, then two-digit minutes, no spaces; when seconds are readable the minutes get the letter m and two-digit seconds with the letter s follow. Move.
6h55m45s
